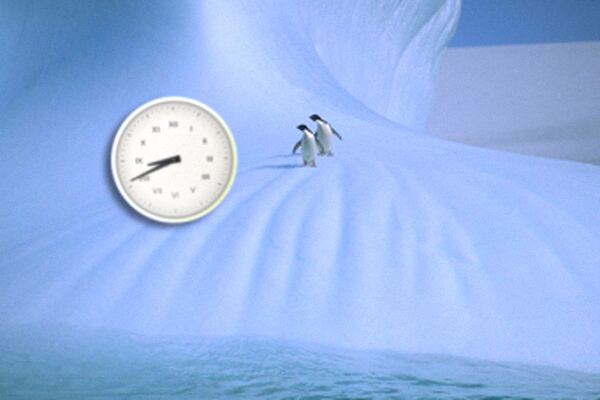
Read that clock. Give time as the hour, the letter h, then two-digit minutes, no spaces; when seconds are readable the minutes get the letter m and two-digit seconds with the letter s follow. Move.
8h41
